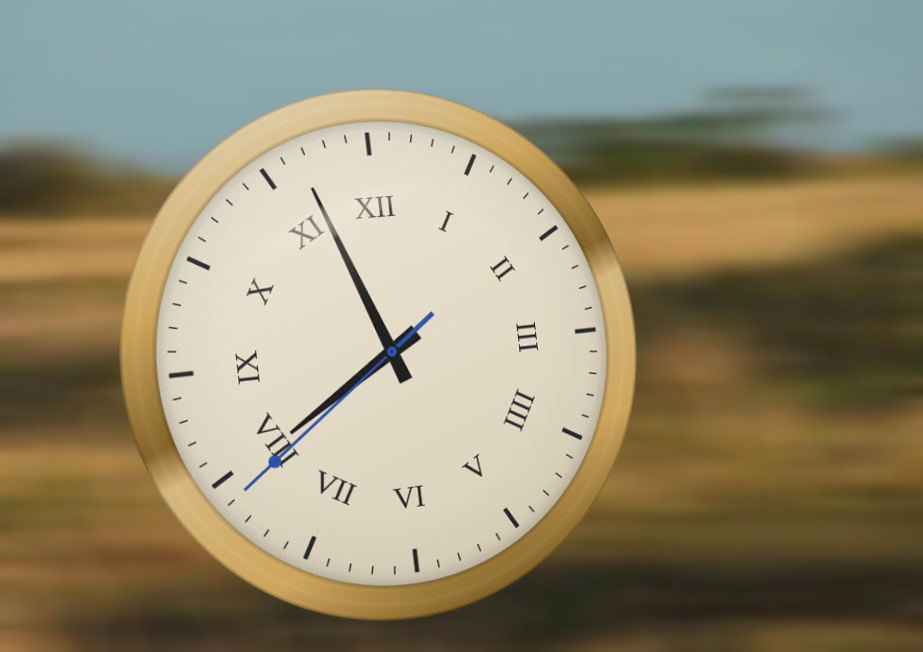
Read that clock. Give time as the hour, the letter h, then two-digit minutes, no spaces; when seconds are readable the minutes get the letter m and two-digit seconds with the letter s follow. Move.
7h56m39s
